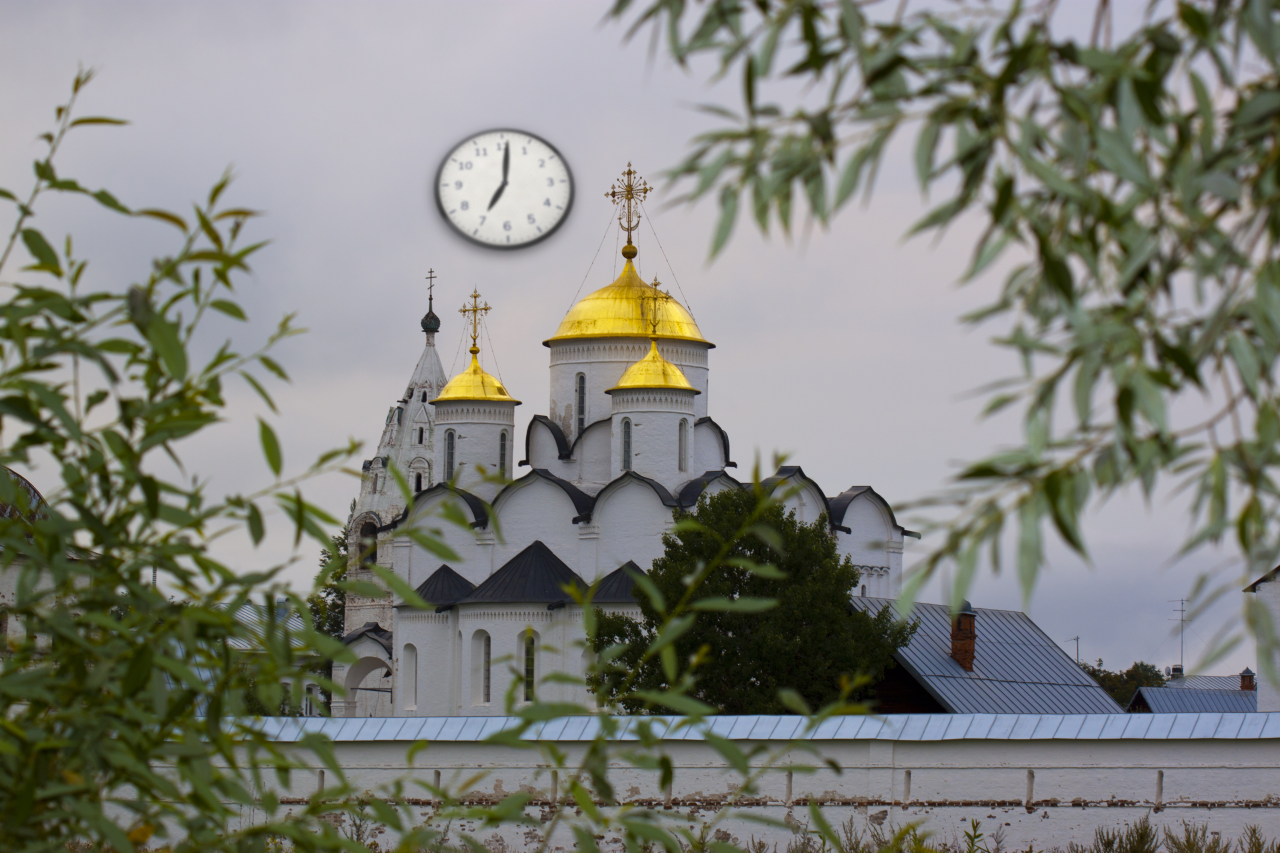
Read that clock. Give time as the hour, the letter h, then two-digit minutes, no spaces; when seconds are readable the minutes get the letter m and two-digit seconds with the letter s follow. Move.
7h01
